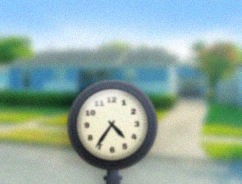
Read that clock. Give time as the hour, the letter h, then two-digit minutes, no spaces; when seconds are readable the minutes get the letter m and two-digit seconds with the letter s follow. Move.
4h36
